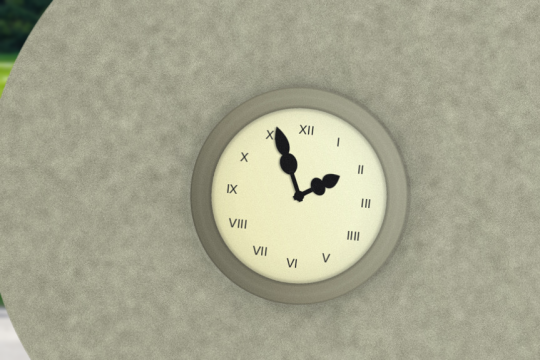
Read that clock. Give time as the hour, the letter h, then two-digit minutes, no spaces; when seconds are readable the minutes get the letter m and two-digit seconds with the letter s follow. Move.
1h56
